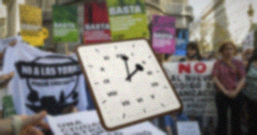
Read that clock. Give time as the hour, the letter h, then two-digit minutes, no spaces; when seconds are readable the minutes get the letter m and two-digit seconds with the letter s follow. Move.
2h02
